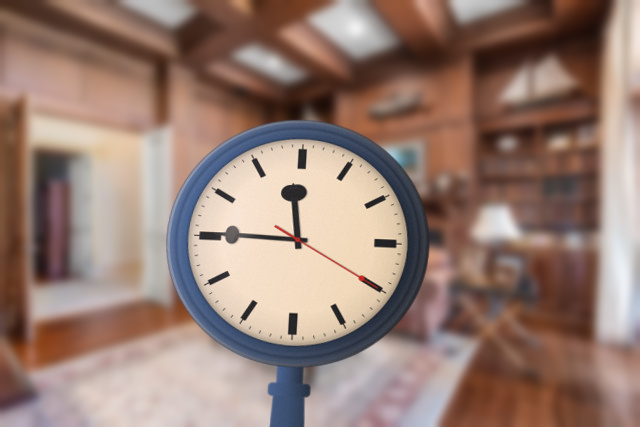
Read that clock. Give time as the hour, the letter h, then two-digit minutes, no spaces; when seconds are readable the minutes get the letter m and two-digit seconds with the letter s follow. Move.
11h45m20s
